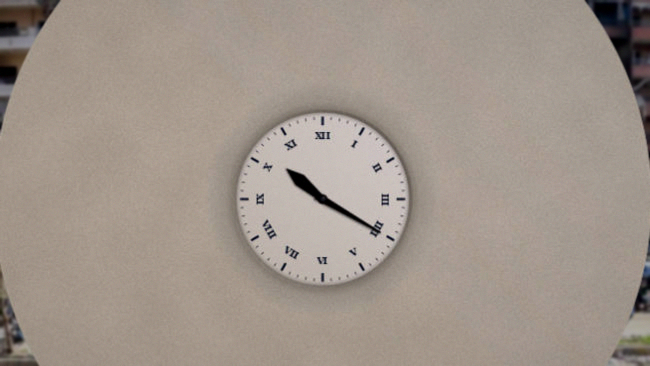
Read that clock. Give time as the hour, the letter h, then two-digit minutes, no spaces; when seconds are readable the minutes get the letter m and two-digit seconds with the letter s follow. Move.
10h20
